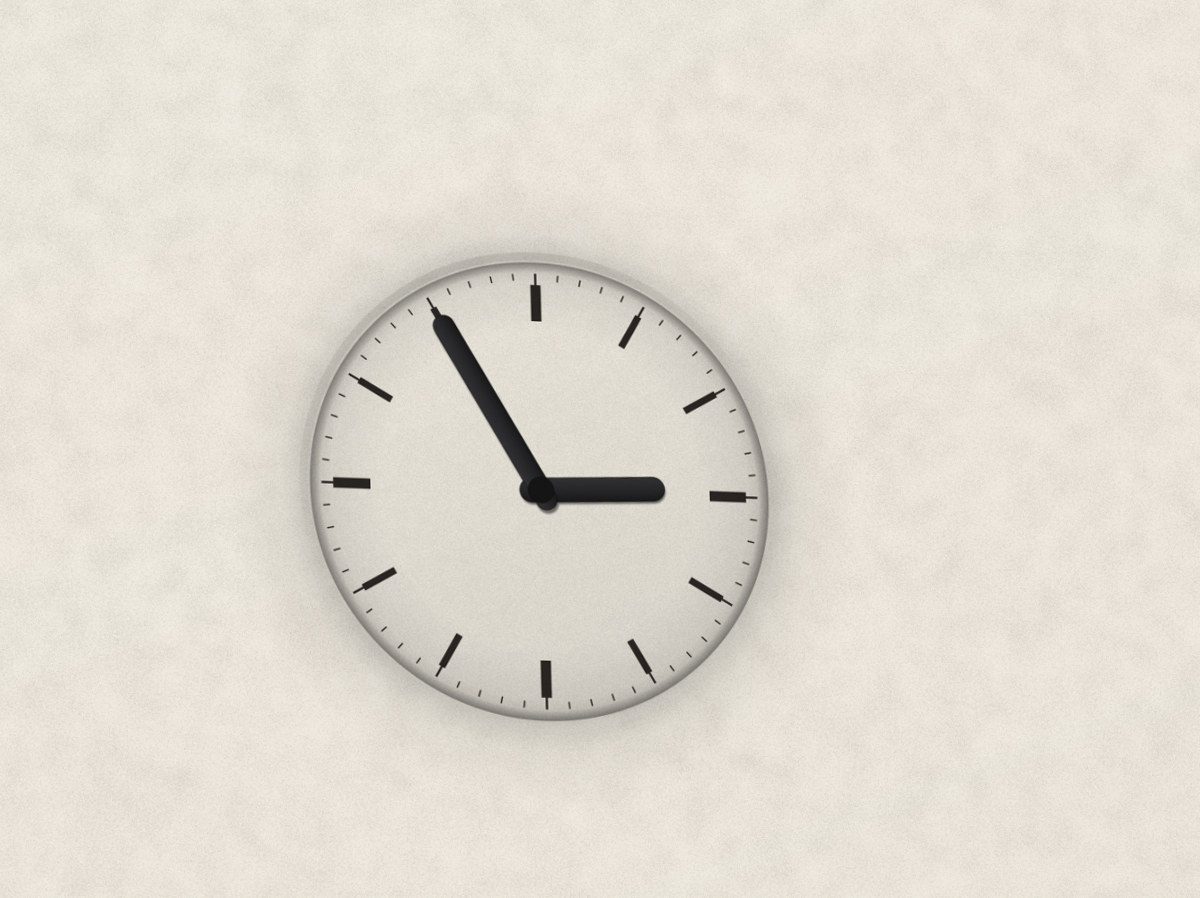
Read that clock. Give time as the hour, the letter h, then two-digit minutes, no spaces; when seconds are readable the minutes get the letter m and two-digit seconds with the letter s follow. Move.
2h55
